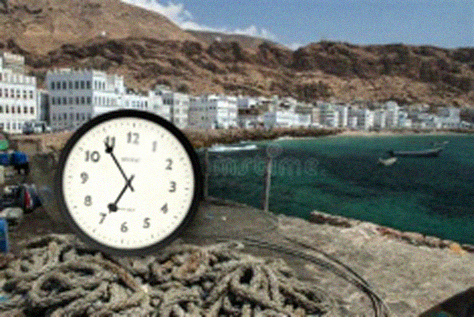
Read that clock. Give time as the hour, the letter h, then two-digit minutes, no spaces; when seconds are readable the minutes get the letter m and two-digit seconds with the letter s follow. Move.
6h54
